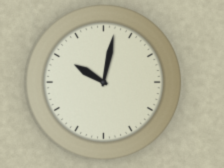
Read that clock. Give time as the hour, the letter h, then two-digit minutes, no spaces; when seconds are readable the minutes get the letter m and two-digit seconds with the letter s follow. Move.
10h02
